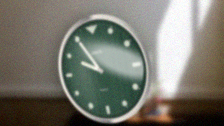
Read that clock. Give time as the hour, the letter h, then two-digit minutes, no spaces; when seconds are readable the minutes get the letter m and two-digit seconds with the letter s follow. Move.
9h55
